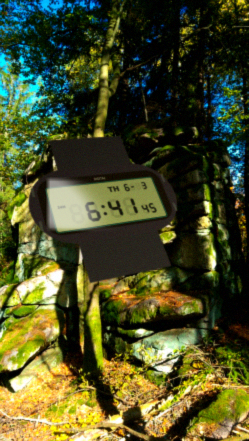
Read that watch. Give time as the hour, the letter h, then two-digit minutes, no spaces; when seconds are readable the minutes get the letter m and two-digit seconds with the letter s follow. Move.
6h41m45s
